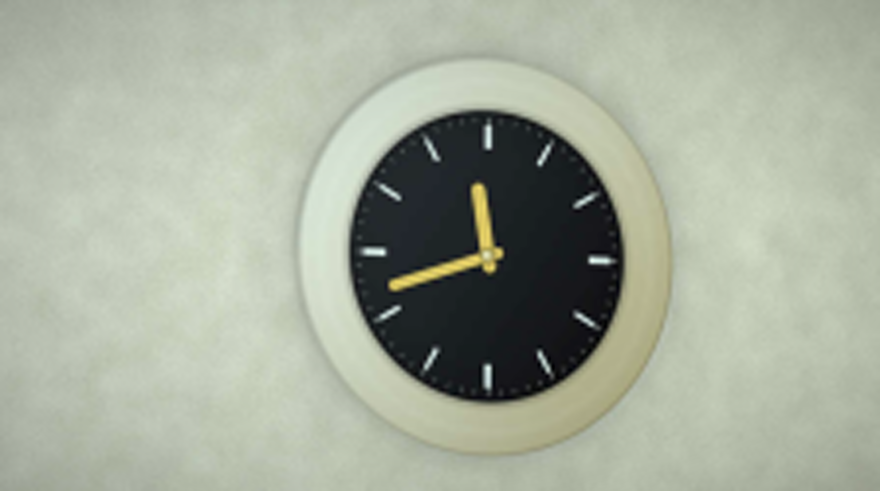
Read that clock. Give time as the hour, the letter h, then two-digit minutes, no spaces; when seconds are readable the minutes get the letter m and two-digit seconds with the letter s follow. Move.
11h42
